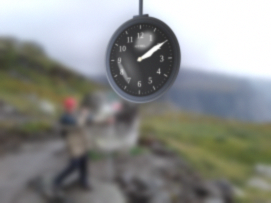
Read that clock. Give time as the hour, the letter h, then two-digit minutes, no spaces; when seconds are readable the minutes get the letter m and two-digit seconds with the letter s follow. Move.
2h10
